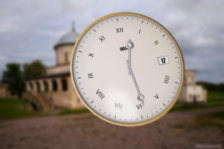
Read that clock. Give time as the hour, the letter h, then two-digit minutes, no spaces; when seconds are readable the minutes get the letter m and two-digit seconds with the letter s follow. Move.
12h29
